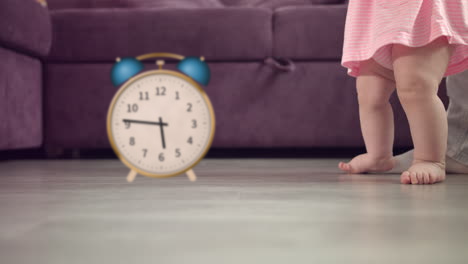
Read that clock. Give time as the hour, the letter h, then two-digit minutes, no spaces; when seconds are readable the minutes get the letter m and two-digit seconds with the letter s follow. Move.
5h46
